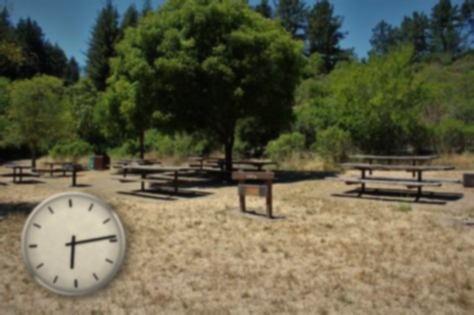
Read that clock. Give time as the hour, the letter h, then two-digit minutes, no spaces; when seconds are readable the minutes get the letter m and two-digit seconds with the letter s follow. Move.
6h14
